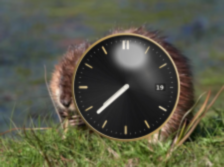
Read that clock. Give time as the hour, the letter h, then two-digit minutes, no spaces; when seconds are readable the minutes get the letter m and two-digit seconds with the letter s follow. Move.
7h38
